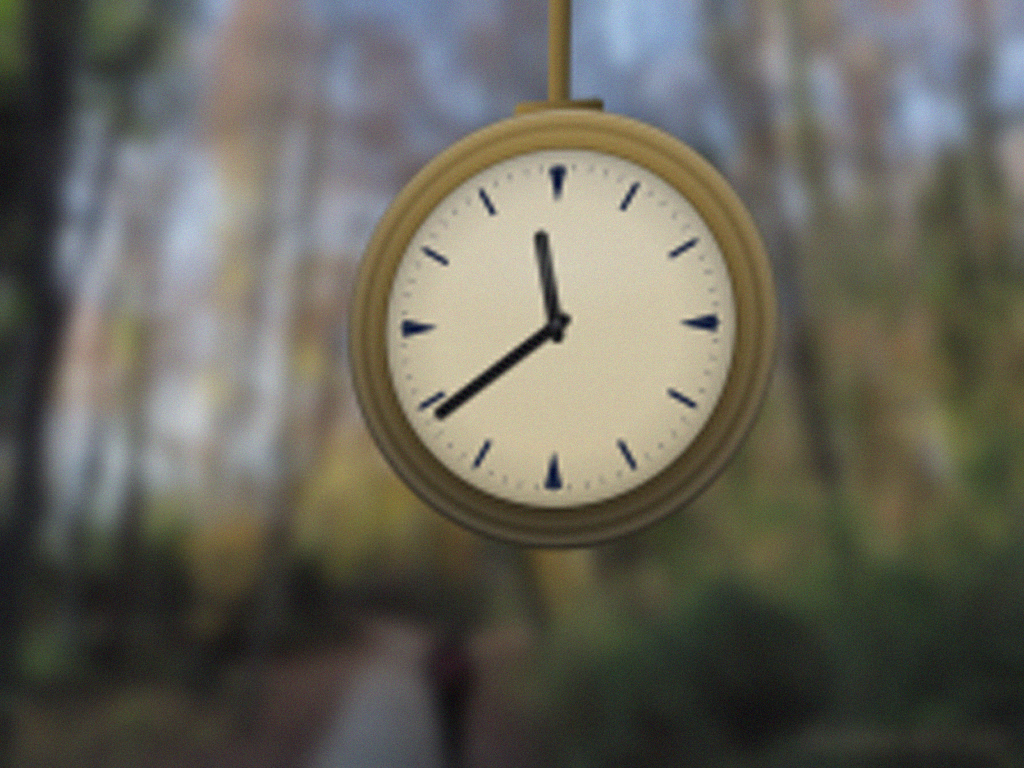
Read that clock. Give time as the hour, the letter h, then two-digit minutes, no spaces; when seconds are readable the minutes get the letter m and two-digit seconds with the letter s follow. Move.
11h39
